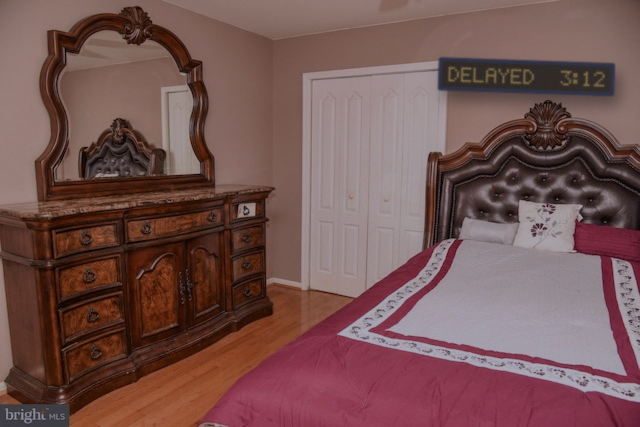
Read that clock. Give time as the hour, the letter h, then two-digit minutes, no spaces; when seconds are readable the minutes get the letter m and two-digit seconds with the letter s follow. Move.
3h12
